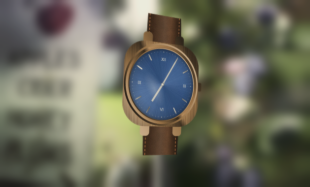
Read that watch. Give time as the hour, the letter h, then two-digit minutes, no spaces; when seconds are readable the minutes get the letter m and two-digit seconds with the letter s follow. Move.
7h05
